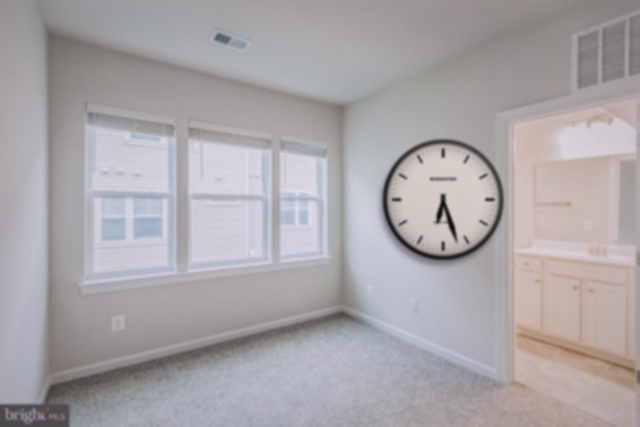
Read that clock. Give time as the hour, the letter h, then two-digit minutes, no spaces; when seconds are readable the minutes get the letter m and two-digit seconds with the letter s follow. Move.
6h27
